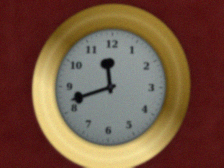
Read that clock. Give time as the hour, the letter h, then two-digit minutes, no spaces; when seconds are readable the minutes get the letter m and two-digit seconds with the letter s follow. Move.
11h42
